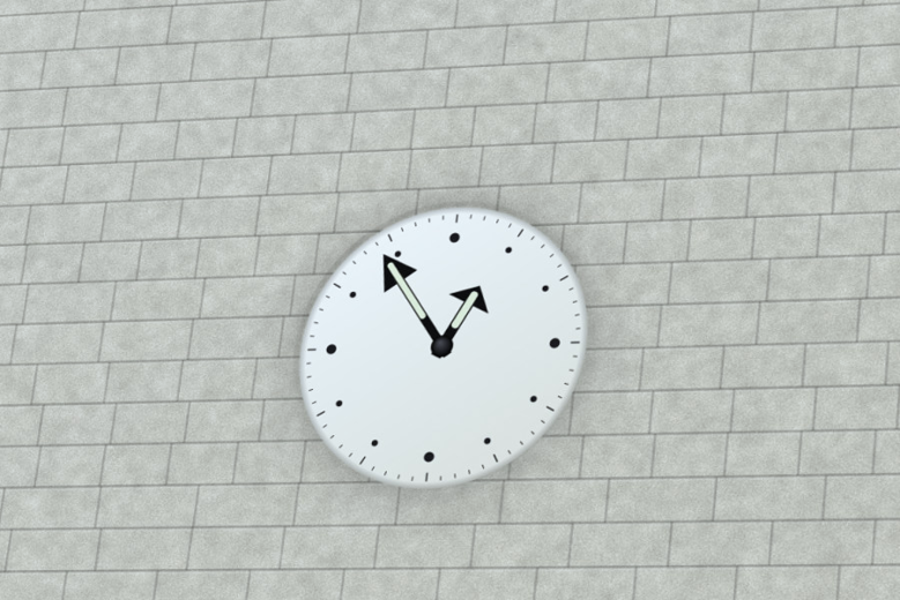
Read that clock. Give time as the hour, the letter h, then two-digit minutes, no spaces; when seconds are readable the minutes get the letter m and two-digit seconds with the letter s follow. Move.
12h54
